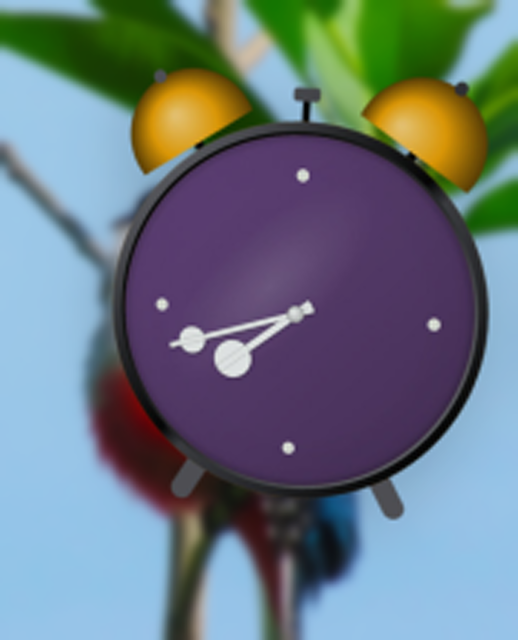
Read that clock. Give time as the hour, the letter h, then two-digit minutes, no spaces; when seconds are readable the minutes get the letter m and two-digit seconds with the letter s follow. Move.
7h42
